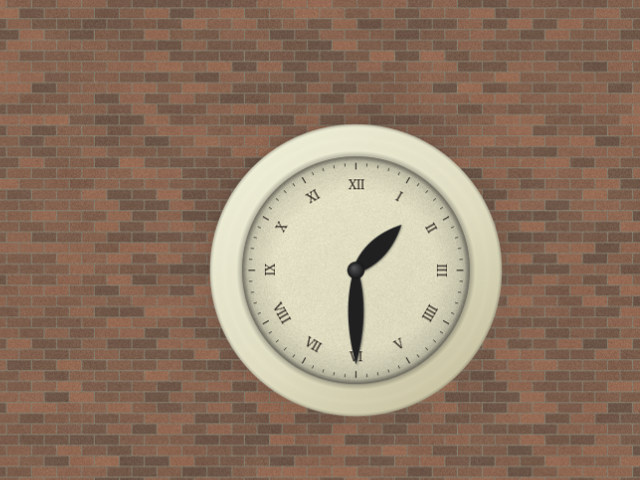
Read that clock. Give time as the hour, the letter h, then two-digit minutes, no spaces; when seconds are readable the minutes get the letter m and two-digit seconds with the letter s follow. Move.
1h30
